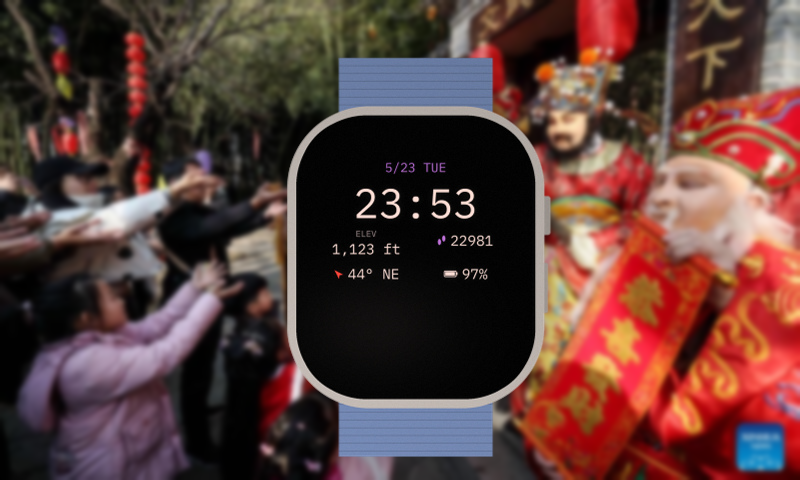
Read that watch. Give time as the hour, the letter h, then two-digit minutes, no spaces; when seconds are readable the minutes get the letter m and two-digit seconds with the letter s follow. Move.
23h53
